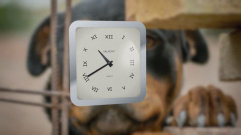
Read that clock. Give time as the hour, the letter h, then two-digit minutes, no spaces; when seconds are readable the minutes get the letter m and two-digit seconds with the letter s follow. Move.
10h40
